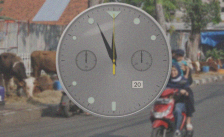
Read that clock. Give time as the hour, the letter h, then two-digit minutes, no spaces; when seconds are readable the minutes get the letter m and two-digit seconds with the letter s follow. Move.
11h56
